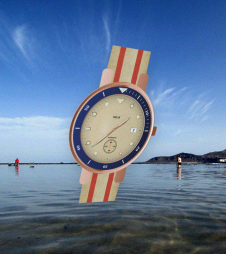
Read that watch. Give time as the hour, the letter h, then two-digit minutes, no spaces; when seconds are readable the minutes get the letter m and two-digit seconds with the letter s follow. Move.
1h38
